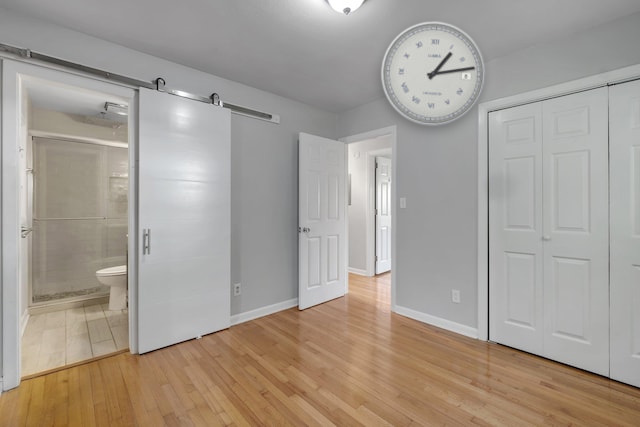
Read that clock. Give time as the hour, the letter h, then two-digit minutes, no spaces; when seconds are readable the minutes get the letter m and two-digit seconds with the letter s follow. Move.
1h13
